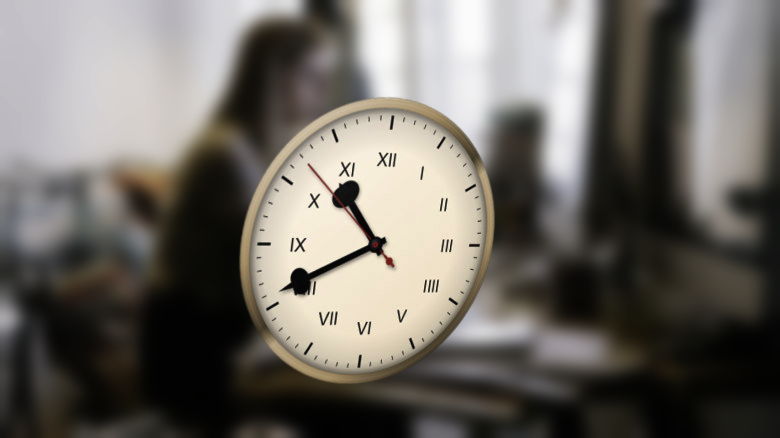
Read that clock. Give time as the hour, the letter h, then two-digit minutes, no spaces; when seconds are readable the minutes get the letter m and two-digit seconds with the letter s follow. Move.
10h40m52s
